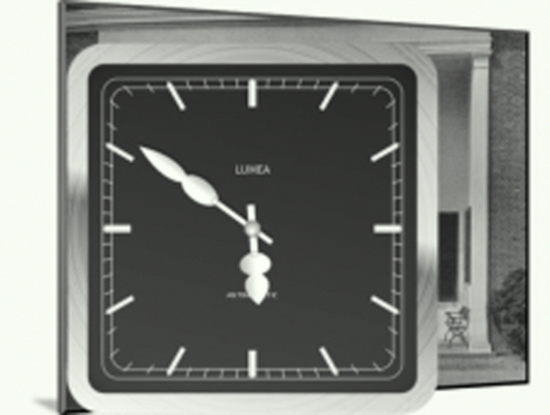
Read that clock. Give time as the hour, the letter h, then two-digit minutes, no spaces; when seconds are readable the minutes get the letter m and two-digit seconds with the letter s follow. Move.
5h51
